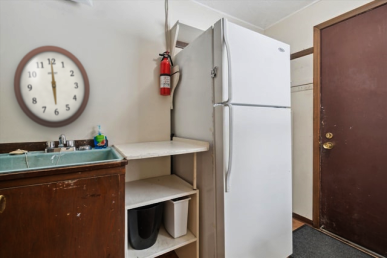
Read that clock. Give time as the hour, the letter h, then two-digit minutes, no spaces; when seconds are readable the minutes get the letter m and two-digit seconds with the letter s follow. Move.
6h00
